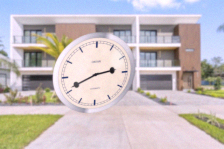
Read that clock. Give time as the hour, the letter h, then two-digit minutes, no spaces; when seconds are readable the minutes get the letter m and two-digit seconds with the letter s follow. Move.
2h41
